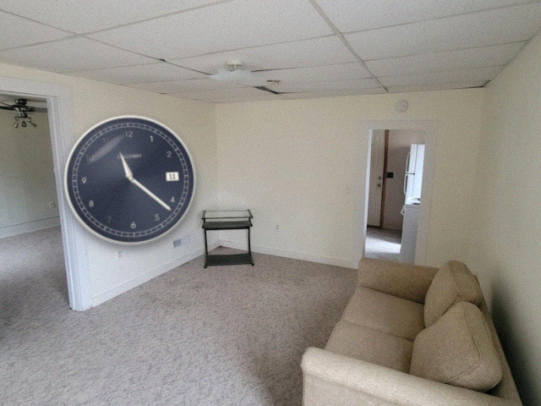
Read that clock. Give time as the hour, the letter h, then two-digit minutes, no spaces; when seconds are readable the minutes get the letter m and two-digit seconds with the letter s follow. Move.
11h22
